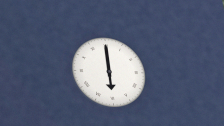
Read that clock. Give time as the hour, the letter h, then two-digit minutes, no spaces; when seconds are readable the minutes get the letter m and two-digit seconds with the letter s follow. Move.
6h00
